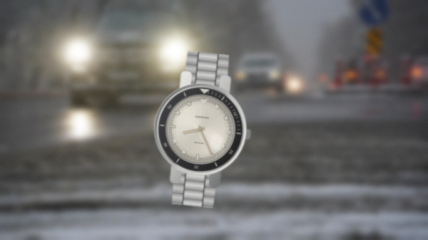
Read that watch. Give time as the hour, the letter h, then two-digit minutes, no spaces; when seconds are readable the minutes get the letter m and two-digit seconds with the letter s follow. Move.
8h25
